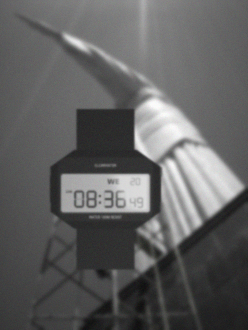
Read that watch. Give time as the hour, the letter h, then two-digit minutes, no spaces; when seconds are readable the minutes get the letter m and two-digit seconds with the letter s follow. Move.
8h36m49s
